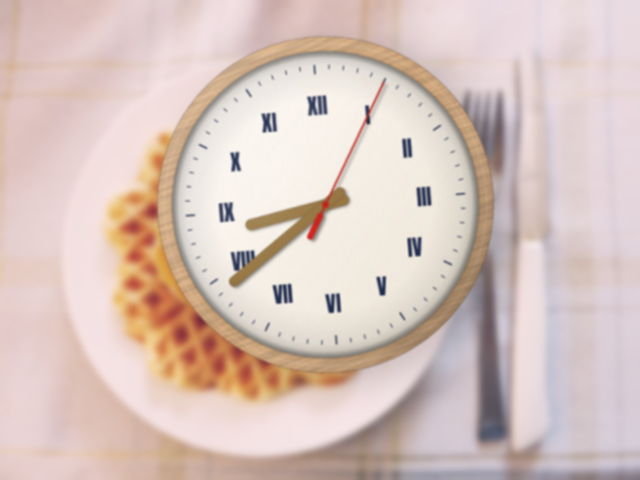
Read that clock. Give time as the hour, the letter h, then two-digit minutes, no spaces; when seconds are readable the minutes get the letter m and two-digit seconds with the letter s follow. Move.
8h39m05s
